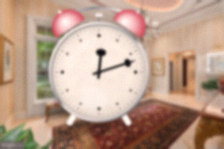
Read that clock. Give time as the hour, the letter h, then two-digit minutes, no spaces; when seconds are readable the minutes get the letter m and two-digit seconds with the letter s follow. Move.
12h12
